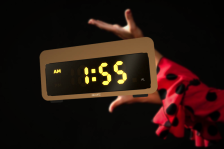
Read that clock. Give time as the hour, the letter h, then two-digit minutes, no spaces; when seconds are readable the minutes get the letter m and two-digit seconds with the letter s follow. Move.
1h55
